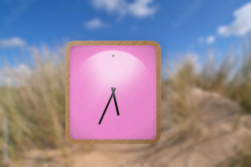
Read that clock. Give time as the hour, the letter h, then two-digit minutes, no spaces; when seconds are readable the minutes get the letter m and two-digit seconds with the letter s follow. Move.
5h34
